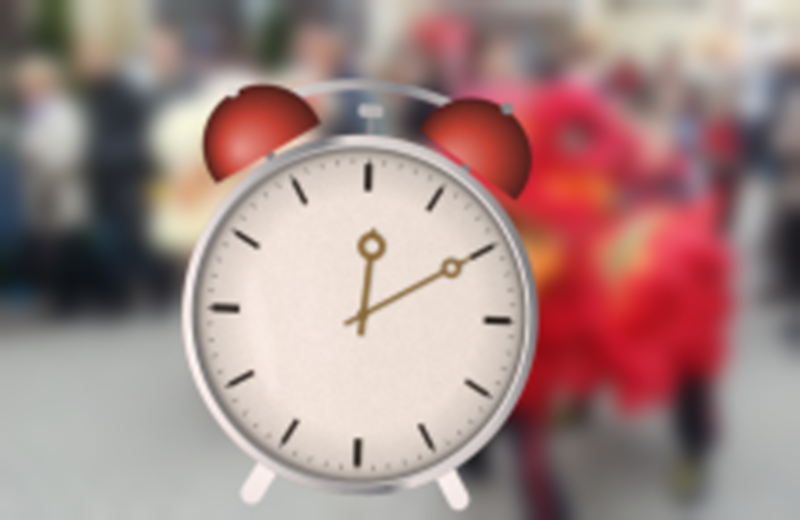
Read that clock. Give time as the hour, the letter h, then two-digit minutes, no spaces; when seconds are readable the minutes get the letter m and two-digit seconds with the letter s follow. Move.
12h10
